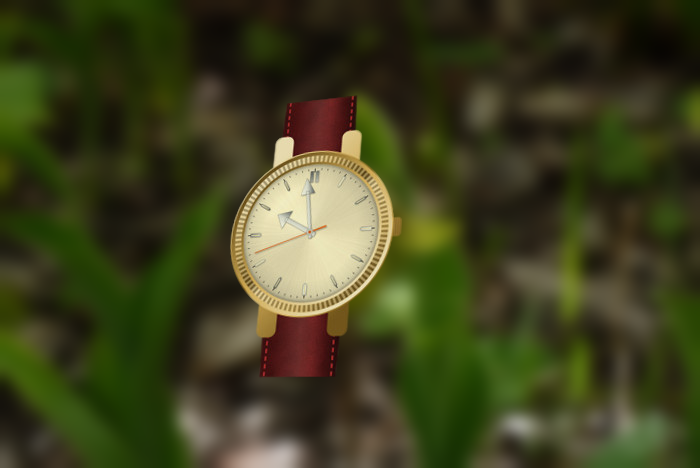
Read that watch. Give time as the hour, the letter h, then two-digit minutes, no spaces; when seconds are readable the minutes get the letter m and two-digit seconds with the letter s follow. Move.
9h58m42s
